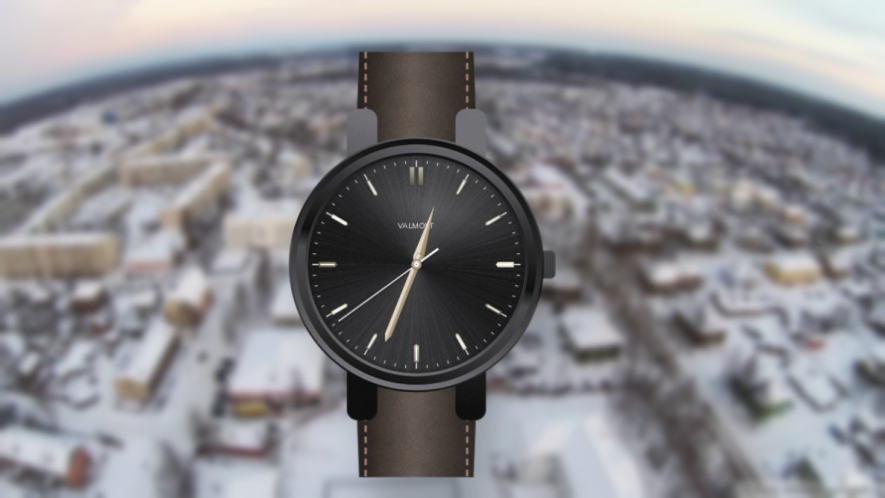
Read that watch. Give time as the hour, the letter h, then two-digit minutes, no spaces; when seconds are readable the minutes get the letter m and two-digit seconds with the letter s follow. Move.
12h33m39s
